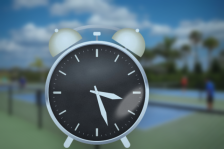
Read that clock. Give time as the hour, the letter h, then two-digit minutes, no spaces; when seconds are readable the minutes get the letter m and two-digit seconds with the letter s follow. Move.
3h27
